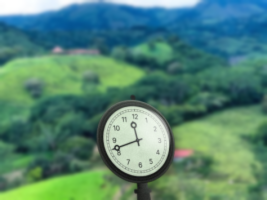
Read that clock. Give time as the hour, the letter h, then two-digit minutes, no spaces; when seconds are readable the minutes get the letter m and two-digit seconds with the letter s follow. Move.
11h42
